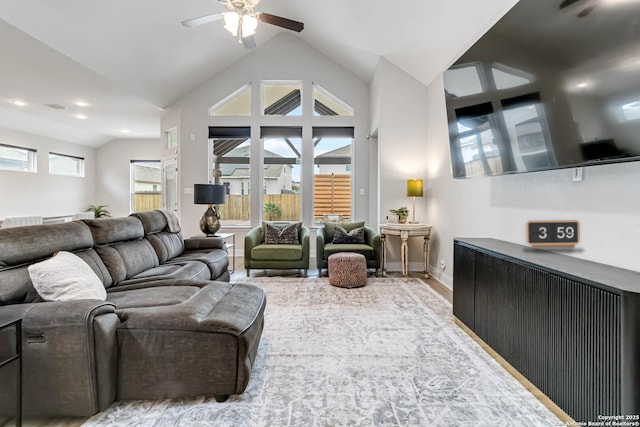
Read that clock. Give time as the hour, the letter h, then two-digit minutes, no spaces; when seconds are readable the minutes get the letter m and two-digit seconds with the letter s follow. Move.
3h59
